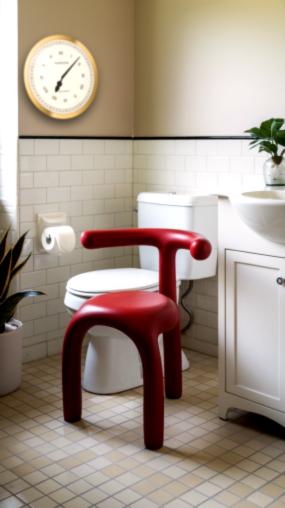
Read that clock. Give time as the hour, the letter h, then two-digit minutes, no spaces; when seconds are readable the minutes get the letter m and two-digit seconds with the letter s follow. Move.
7h08
